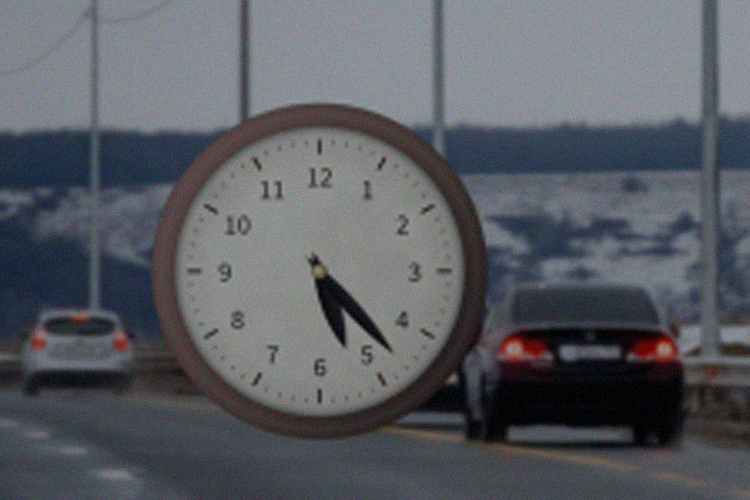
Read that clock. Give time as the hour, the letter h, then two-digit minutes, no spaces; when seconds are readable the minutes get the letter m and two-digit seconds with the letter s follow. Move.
5h23
